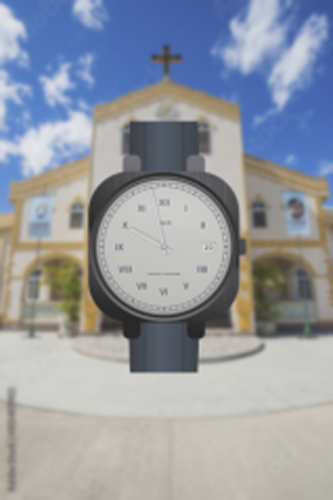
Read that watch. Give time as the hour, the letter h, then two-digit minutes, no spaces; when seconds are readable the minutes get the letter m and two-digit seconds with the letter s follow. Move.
9h58
